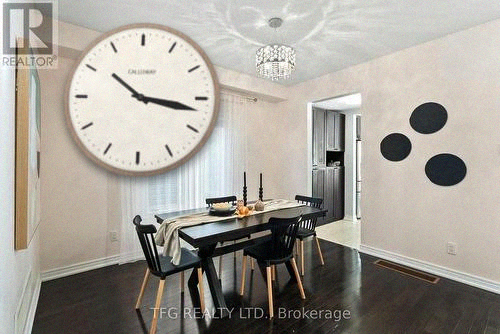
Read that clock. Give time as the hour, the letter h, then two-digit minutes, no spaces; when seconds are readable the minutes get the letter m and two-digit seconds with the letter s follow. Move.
10h17
